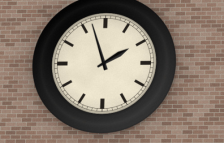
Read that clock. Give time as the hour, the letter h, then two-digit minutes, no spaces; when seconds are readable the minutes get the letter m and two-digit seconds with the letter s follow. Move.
1h57
